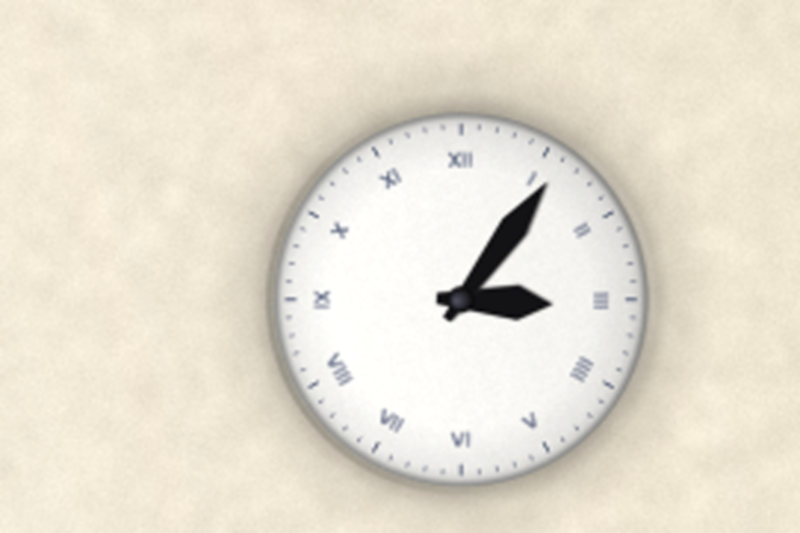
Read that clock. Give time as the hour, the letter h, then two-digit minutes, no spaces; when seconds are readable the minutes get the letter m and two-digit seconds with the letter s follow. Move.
3h06
